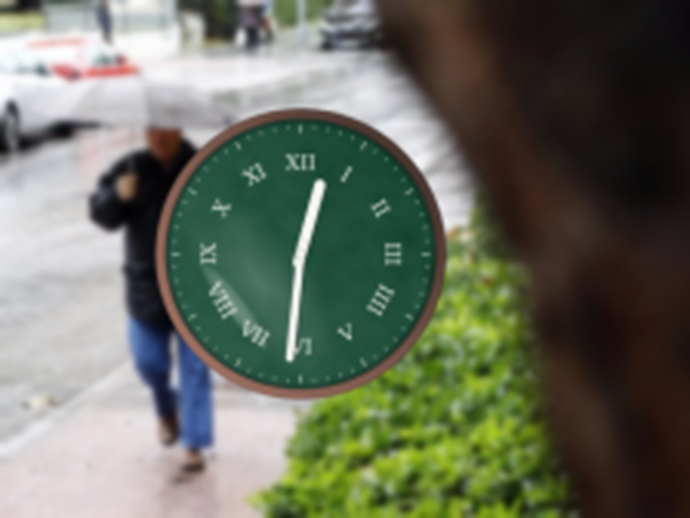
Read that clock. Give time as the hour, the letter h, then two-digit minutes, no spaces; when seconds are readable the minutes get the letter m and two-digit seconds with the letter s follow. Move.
12h31
